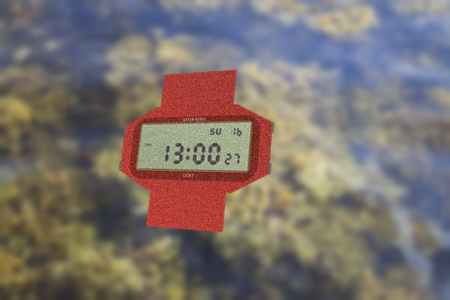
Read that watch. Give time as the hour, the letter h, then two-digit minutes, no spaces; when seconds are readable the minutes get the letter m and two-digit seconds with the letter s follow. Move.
13h00m27s
